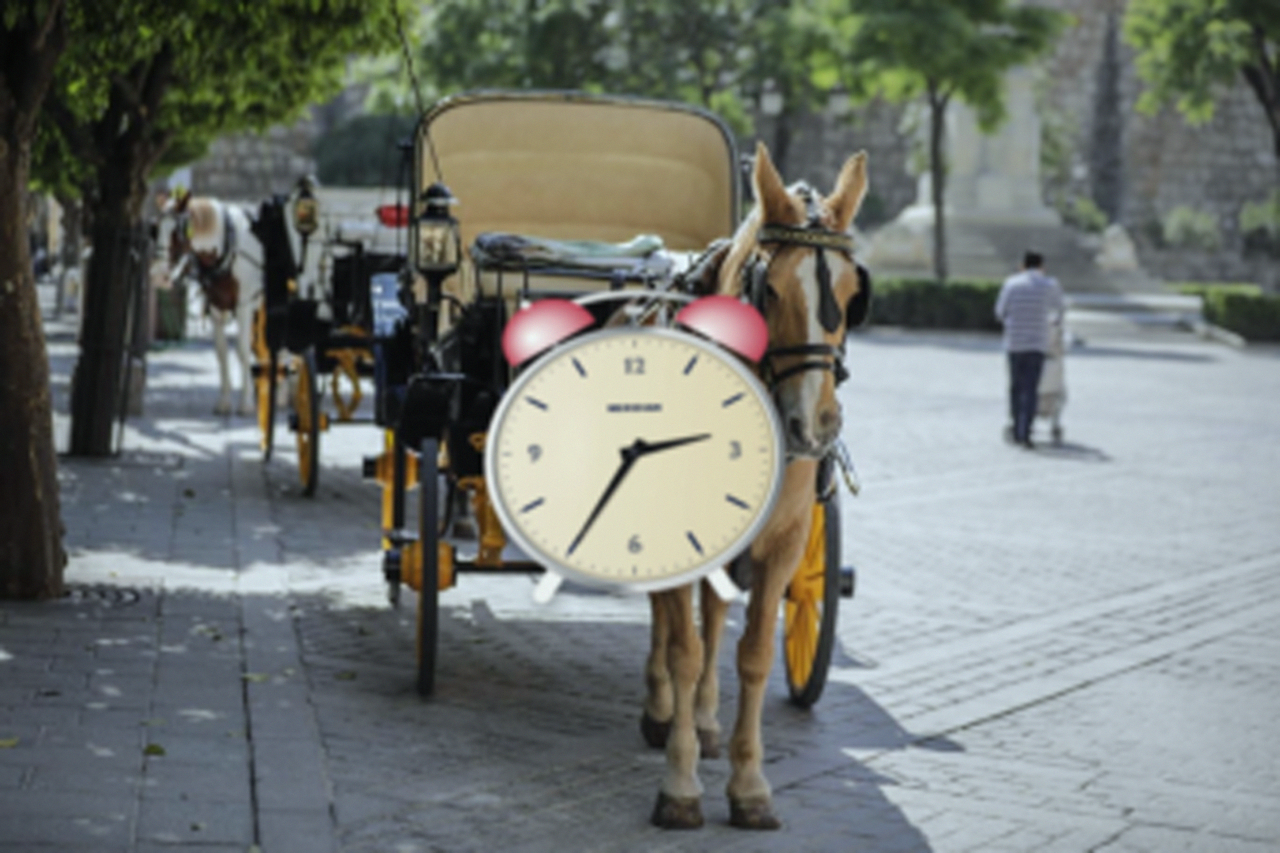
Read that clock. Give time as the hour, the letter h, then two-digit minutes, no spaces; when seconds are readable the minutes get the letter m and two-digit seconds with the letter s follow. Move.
2h35
